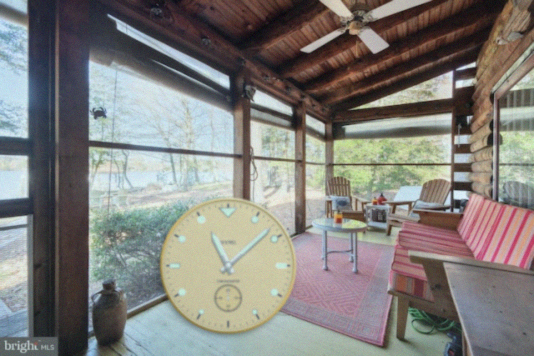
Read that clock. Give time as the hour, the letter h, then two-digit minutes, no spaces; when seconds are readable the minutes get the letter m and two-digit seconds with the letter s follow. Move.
11h08
